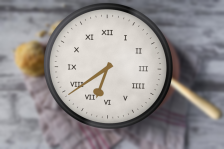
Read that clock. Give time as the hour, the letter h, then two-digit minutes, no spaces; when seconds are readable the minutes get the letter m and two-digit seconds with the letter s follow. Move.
6h39
